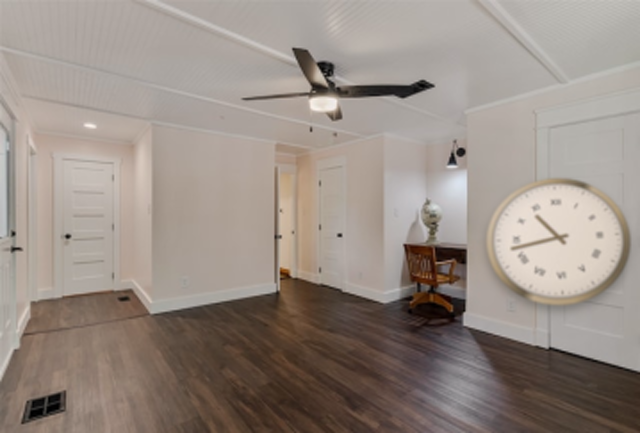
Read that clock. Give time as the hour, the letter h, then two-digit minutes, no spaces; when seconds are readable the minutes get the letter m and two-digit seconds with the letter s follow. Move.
10h43
